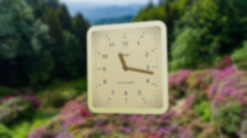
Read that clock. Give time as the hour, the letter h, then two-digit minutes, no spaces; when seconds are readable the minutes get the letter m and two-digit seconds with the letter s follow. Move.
11h17
